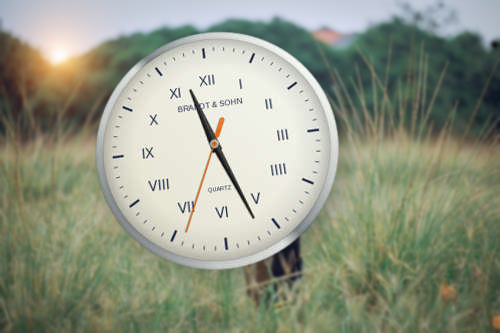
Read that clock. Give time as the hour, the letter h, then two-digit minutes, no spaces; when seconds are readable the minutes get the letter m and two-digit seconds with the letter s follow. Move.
11h26m34s
